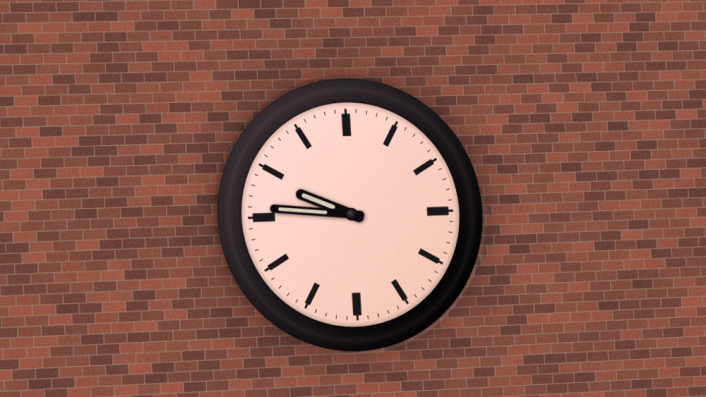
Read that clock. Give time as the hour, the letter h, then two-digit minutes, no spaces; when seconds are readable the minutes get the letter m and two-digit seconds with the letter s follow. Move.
9h46
